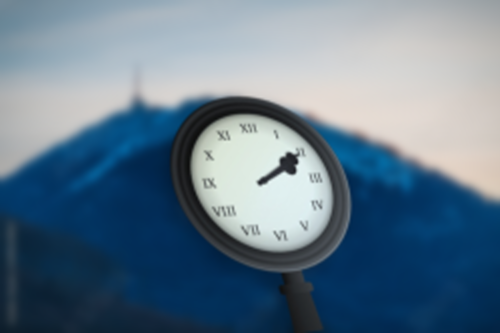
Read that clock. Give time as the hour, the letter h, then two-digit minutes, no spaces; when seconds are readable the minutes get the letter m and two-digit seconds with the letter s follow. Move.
2h10
